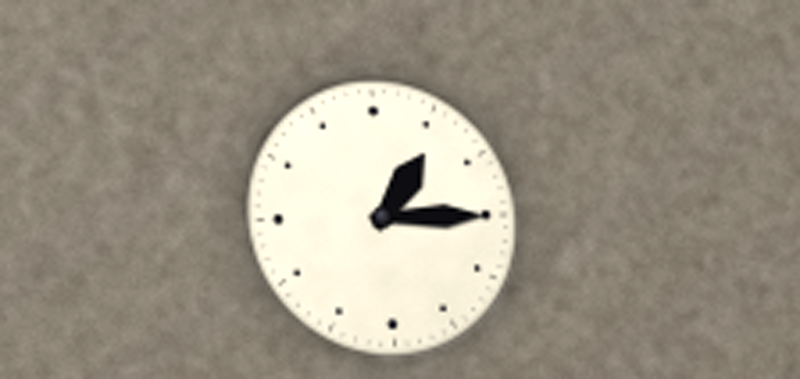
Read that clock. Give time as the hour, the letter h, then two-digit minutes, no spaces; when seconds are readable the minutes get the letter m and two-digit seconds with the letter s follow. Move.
1h15
